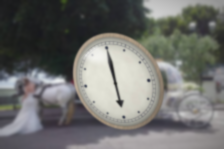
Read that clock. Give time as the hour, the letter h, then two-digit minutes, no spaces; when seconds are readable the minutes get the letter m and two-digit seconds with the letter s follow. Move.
6h00
